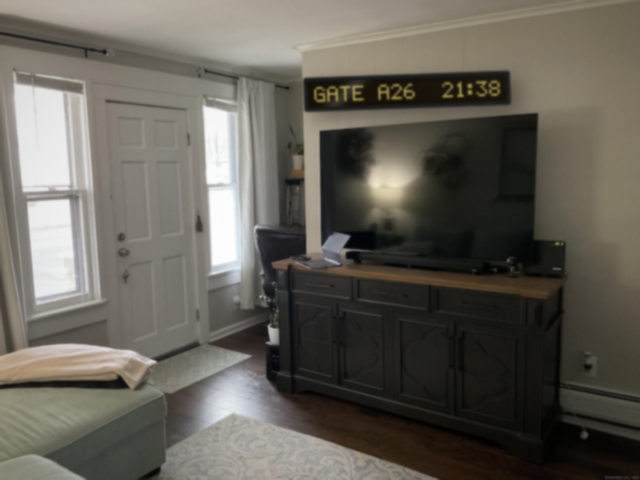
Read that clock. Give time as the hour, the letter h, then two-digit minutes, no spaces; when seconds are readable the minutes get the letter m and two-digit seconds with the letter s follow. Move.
21h38
